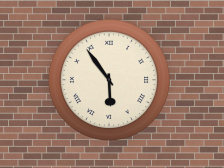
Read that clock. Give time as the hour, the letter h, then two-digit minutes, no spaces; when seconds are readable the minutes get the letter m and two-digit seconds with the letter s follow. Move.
5h54
